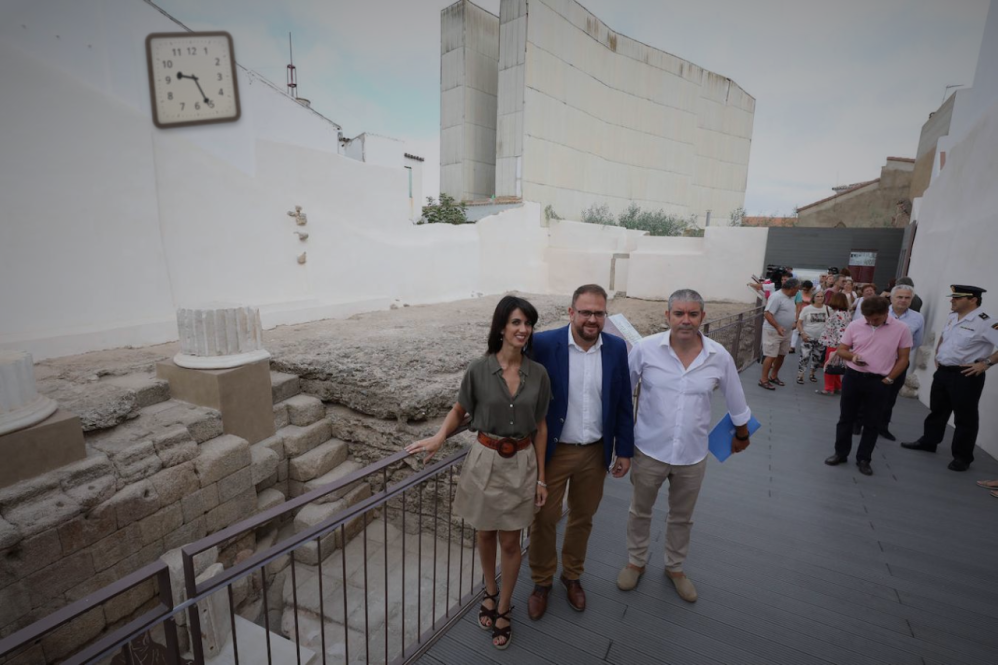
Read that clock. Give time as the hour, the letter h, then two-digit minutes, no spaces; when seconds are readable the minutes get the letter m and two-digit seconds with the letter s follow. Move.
9h26
